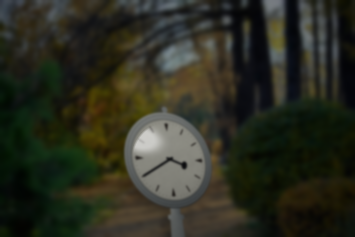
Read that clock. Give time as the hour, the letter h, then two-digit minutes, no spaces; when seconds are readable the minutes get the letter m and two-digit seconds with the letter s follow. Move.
3h40
